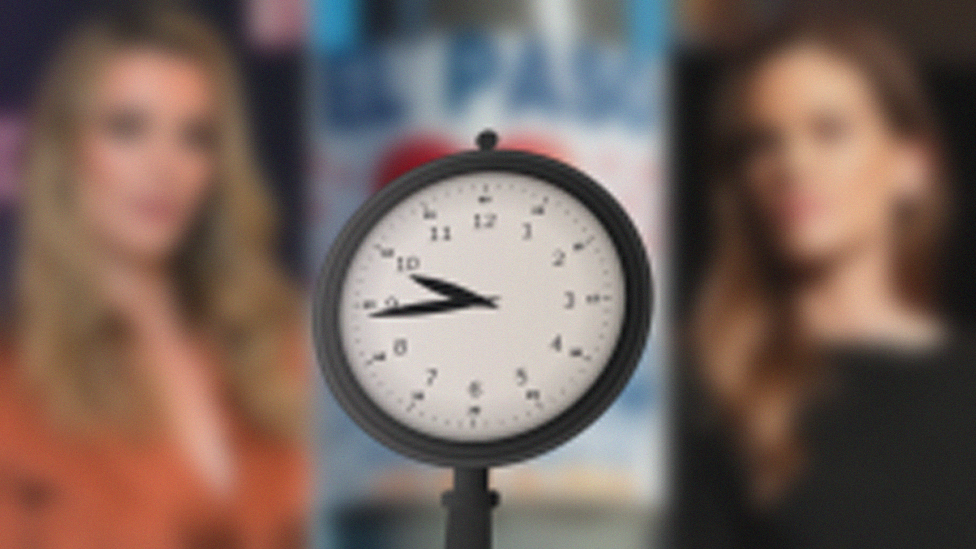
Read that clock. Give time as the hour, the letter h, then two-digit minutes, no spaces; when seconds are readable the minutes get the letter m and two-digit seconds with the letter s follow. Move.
9h44
